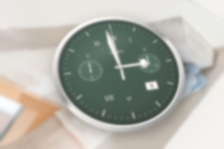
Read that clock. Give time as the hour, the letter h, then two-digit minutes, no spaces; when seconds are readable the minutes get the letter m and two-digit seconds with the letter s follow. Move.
2h59
